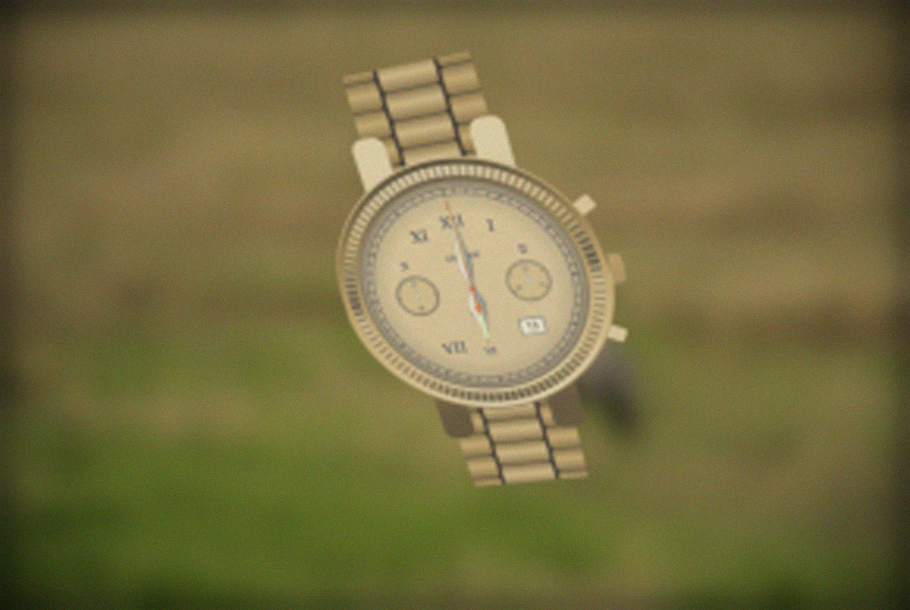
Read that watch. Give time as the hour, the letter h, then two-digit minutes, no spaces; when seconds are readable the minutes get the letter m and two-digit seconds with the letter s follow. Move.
6h00
